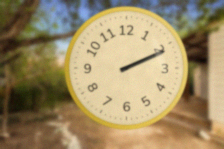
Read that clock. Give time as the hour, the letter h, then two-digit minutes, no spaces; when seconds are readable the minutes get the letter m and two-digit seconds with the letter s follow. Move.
2h11
